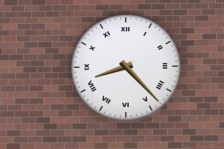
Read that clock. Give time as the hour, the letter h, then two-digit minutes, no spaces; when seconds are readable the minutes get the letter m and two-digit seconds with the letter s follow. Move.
8h23
